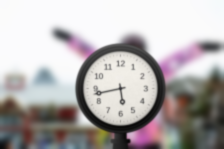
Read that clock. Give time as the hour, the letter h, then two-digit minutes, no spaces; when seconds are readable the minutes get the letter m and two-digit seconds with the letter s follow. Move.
5h43
